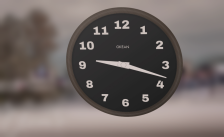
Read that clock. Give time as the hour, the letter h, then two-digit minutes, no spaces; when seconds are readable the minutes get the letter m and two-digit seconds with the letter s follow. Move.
9h18
